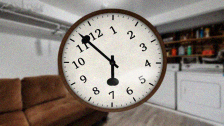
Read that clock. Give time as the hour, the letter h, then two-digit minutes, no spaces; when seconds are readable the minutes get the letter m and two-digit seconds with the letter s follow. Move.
6h57
